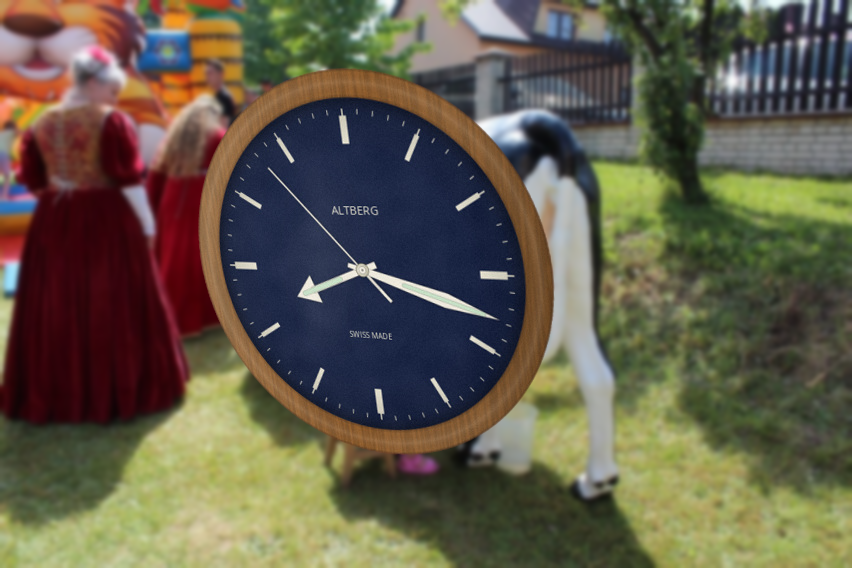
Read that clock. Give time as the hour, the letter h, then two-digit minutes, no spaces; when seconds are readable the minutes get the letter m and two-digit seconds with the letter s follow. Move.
8h17m53s
